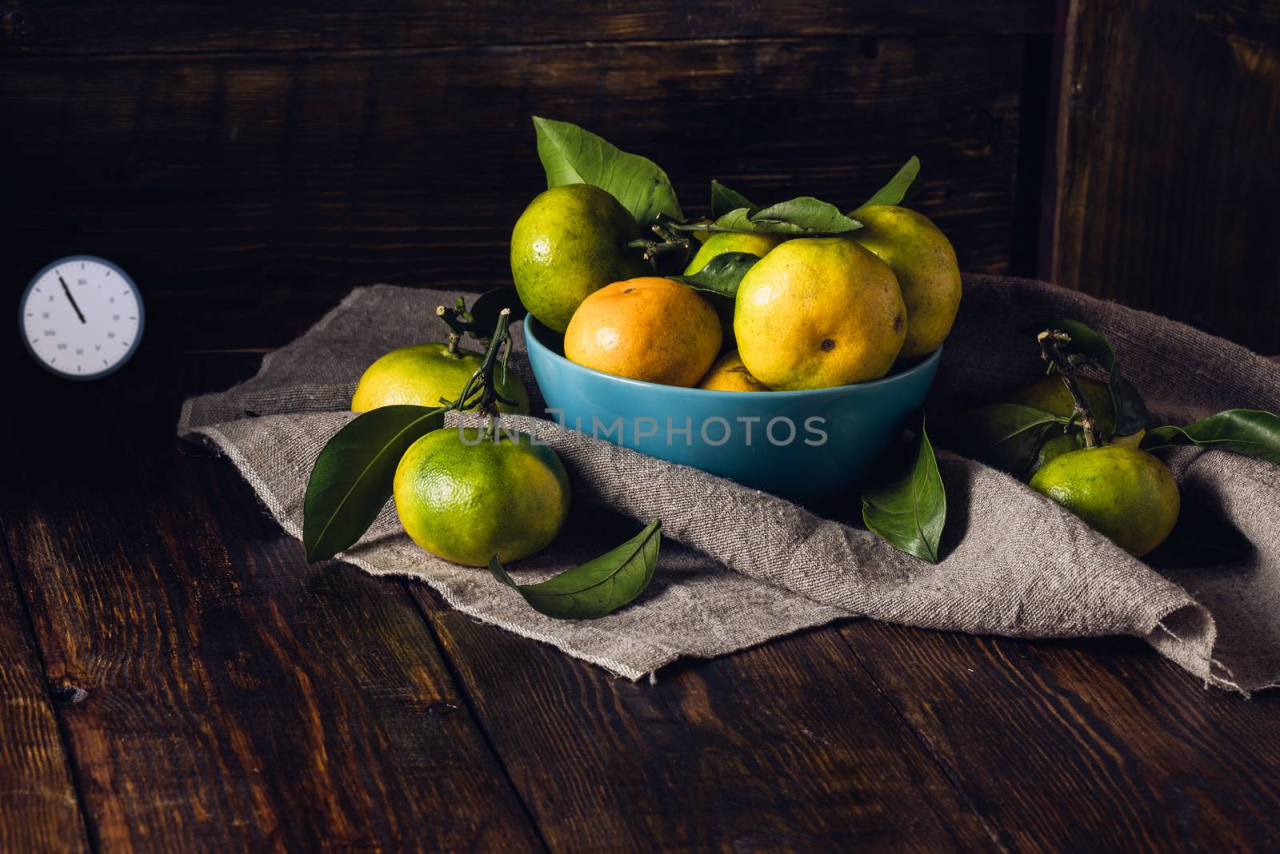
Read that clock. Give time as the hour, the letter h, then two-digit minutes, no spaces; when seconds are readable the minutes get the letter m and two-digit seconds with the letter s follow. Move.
10h55
